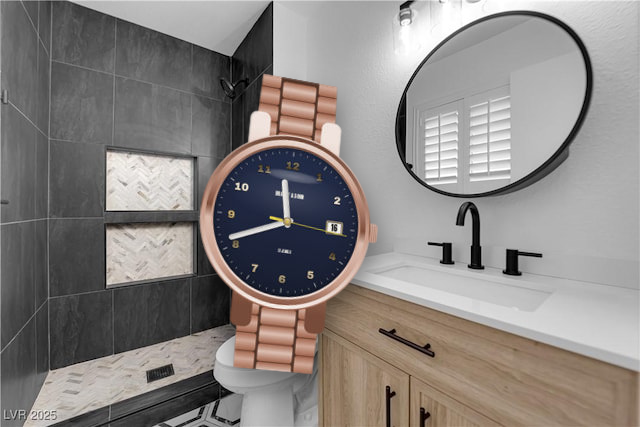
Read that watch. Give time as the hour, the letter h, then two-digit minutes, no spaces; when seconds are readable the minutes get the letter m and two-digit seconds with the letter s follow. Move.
11h41m16s
